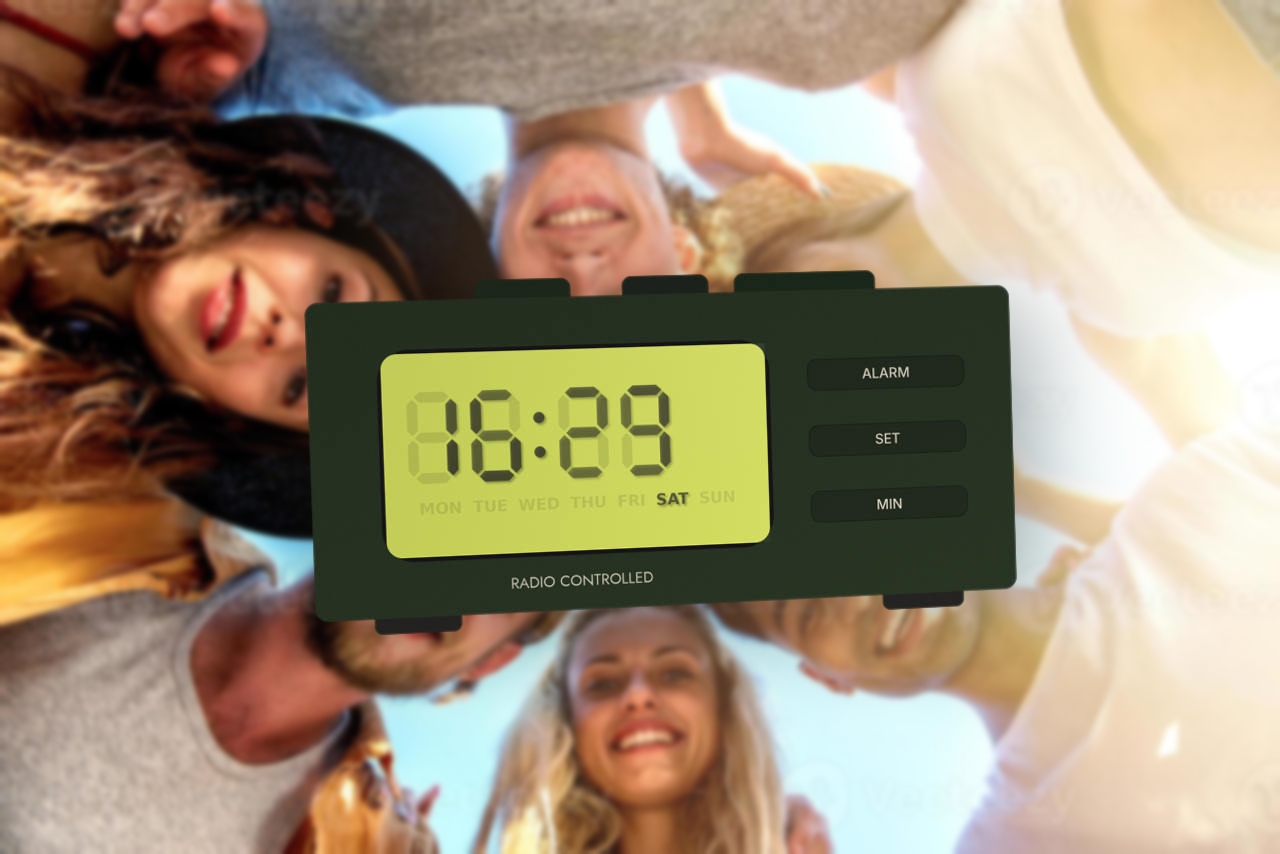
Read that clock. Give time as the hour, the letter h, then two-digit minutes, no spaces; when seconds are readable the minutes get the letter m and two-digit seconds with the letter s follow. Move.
16h29
